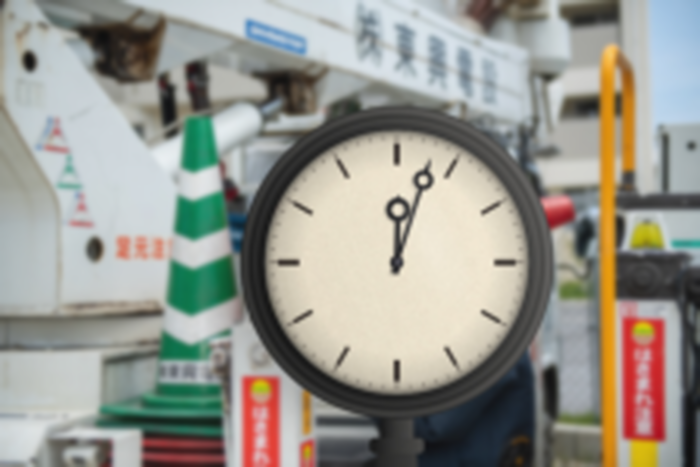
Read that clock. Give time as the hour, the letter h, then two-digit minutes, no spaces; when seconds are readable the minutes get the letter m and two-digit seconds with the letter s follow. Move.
12h03
